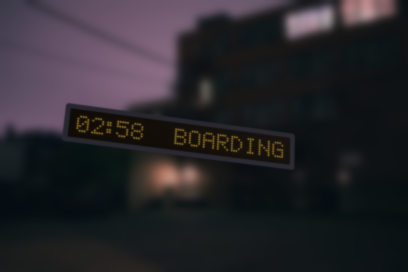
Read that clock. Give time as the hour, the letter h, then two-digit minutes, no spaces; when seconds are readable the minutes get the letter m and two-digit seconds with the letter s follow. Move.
2h58
